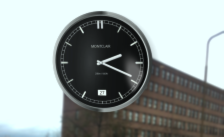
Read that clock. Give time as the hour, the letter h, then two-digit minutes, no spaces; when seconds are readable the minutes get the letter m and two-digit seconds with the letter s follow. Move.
2h19
